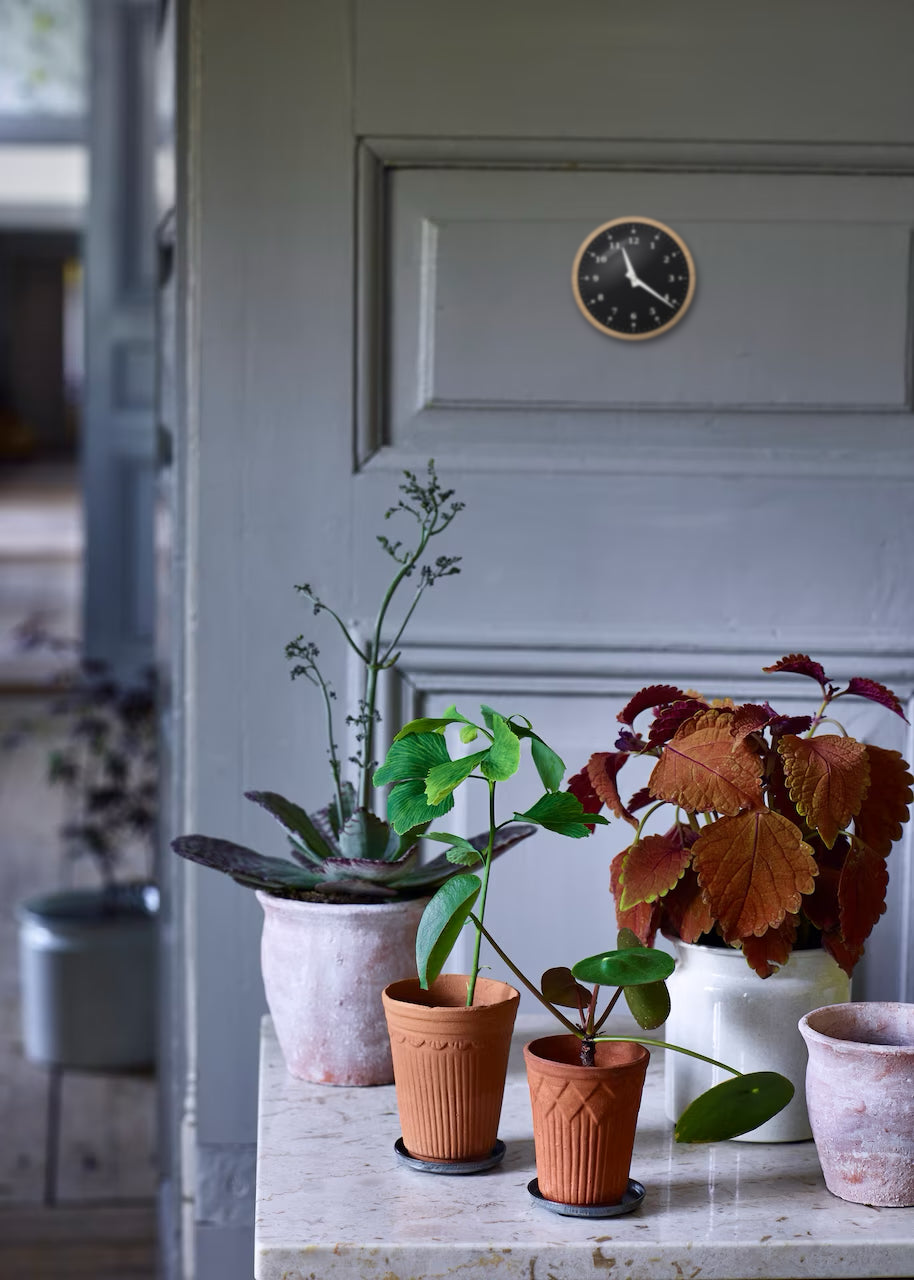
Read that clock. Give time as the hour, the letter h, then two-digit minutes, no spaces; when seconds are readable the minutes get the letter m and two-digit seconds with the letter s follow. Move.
11h21
